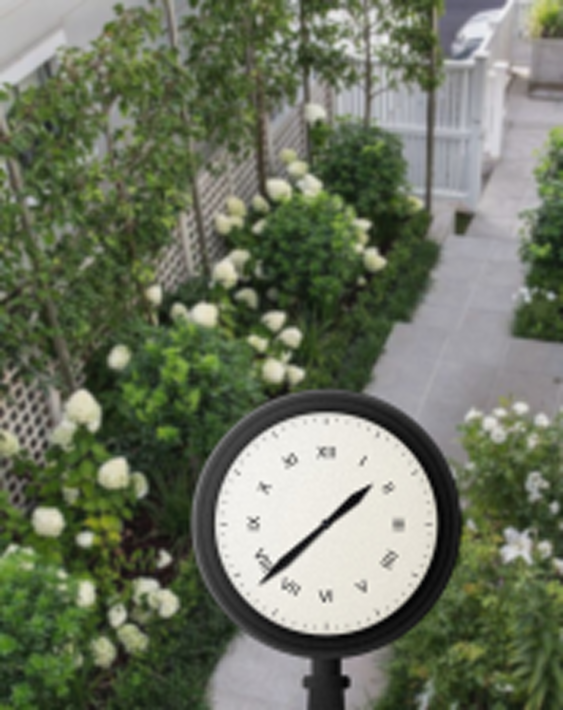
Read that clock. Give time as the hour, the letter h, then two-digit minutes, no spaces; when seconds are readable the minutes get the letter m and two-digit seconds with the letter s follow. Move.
1h38
